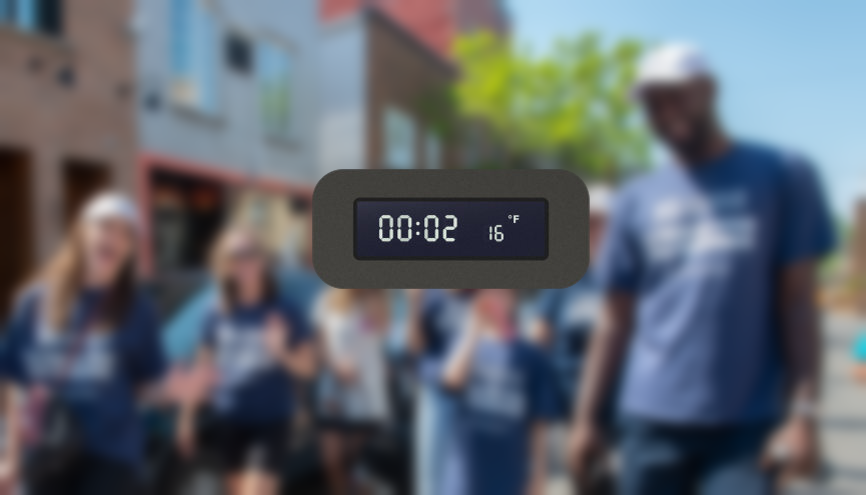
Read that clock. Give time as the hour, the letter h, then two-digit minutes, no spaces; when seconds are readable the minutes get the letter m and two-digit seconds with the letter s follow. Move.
0h02
